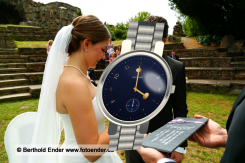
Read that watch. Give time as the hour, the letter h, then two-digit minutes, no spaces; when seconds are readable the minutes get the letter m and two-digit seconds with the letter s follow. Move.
4h00
